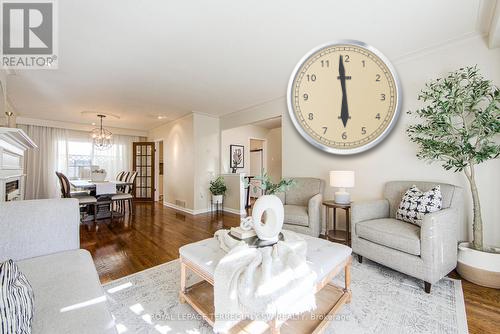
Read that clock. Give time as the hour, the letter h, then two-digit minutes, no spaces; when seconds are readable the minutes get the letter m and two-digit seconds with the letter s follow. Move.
5h59
